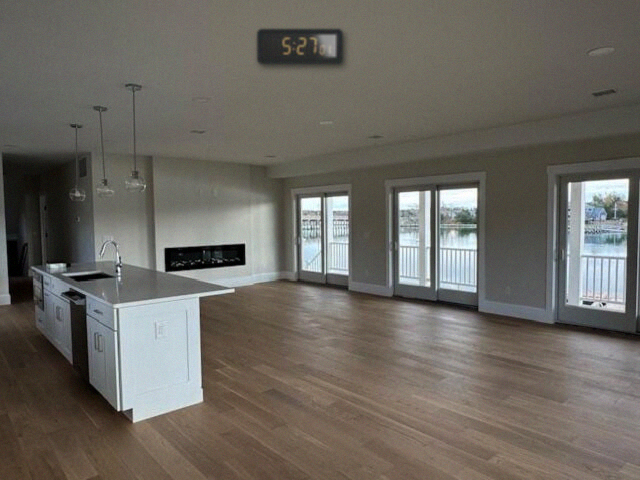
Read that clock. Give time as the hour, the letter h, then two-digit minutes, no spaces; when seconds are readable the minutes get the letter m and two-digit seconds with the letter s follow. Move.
5h27
